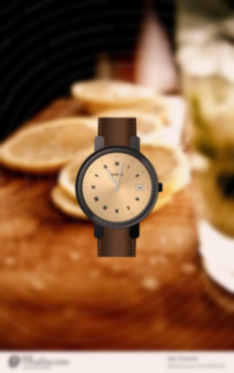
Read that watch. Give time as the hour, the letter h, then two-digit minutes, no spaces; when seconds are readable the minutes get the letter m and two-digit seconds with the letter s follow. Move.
11h02
